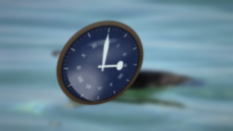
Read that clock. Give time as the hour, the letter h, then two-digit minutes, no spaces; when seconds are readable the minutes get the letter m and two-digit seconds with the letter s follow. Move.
3h00
